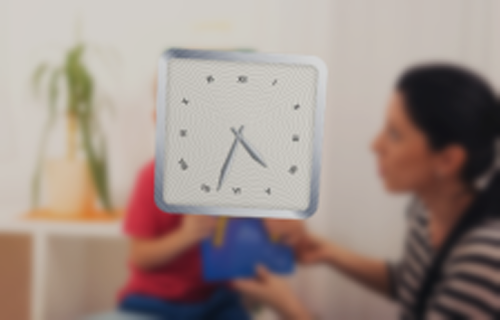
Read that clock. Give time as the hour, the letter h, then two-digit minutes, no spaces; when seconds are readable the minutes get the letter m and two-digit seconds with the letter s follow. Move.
4h33
